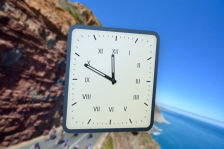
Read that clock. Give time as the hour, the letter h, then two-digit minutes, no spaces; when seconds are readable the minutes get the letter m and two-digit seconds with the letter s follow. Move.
11h49
